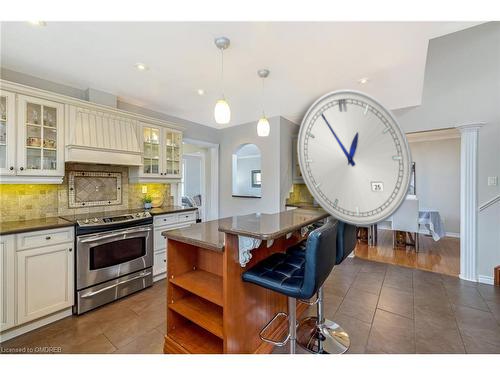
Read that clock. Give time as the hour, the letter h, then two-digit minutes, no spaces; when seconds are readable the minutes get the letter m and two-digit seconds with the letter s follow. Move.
12h55
